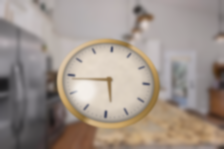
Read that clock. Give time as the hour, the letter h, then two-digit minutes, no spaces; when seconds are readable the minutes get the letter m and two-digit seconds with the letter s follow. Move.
5h44
